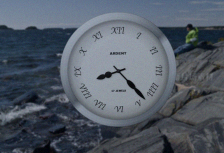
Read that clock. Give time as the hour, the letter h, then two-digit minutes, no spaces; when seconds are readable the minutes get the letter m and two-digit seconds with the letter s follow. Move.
8h23
